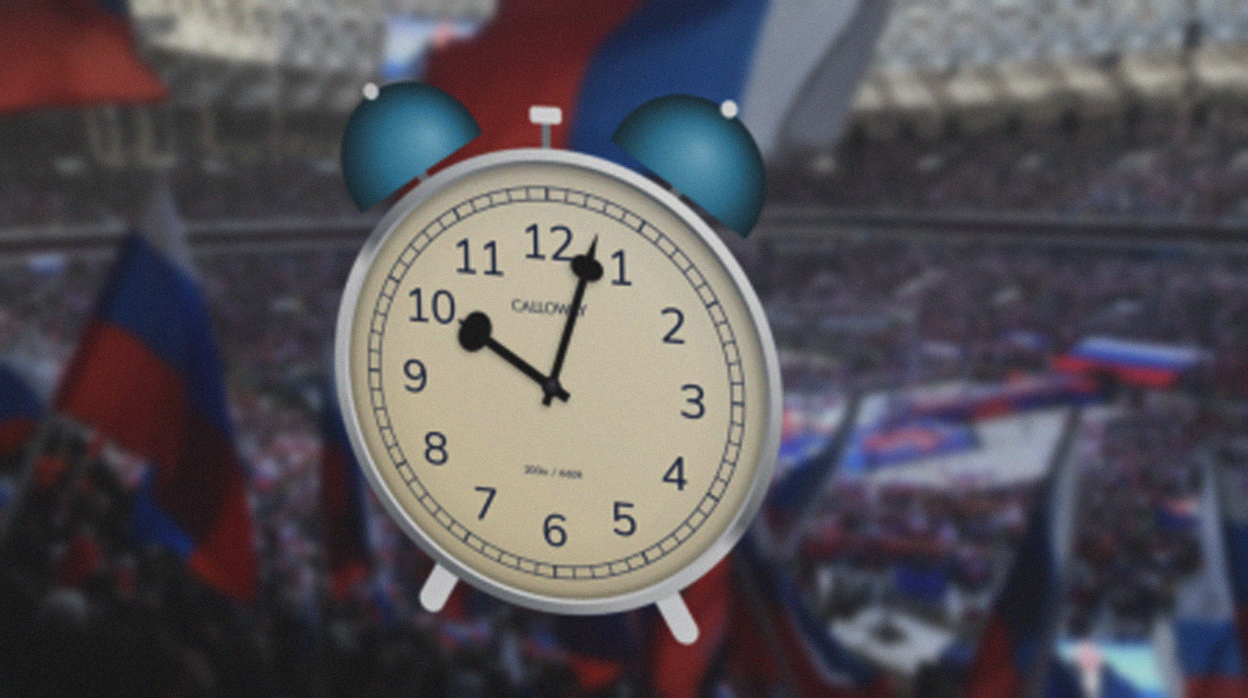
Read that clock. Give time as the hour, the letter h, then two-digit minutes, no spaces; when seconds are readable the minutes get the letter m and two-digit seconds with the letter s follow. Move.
10h03
